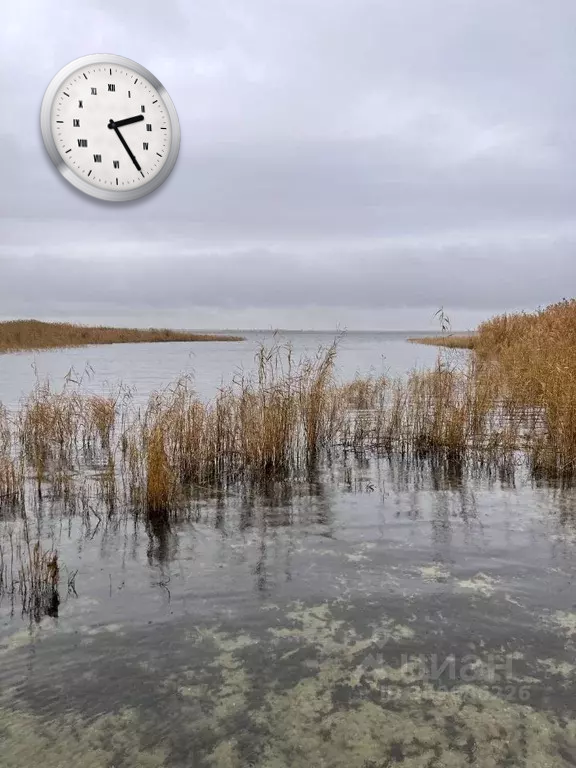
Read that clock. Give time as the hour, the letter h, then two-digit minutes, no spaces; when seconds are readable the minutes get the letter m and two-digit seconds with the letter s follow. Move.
2h25
